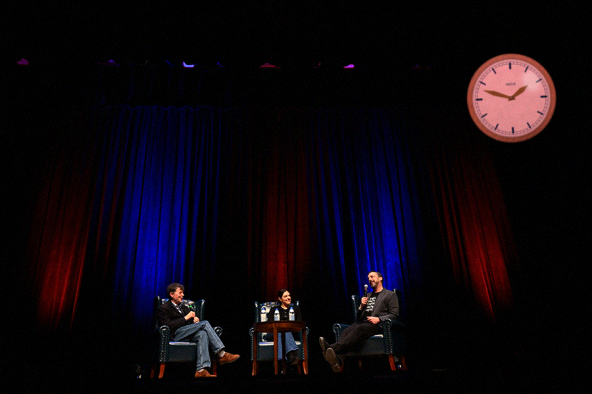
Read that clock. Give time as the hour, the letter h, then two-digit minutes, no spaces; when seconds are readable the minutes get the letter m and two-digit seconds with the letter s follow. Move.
1h48
